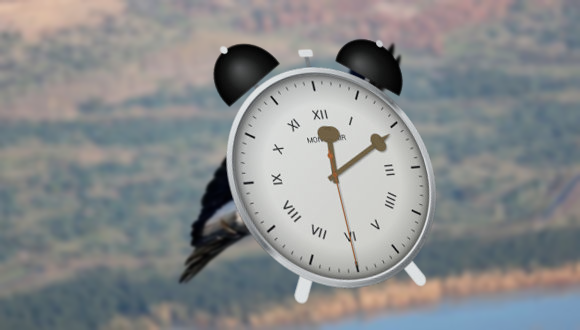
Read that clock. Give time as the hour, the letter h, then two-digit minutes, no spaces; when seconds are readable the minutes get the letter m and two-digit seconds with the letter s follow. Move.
12h10m30s
